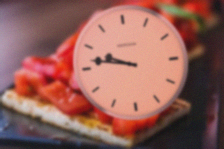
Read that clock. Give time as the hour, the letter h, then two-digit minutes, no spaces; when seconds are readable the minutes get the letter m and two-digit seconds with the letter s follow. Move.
9h47
